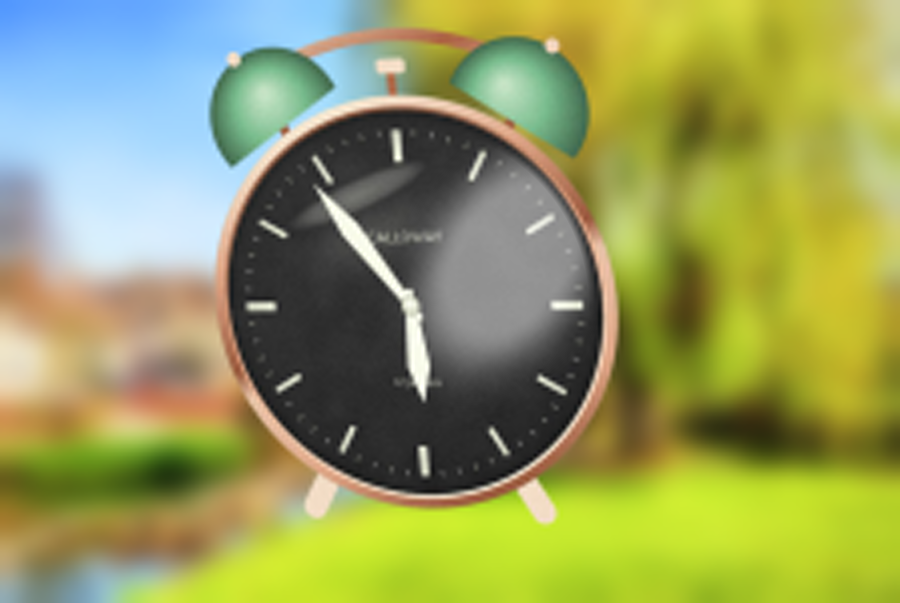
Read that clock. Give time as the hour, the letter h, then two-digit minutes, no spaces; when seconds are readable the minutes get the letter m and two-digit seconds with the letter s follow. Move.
5h54
